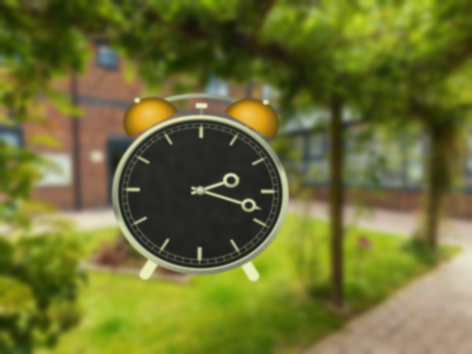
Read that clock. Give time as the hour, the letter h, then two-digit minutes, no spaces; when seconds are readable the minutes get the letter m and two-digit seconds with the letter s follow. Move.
2h18
